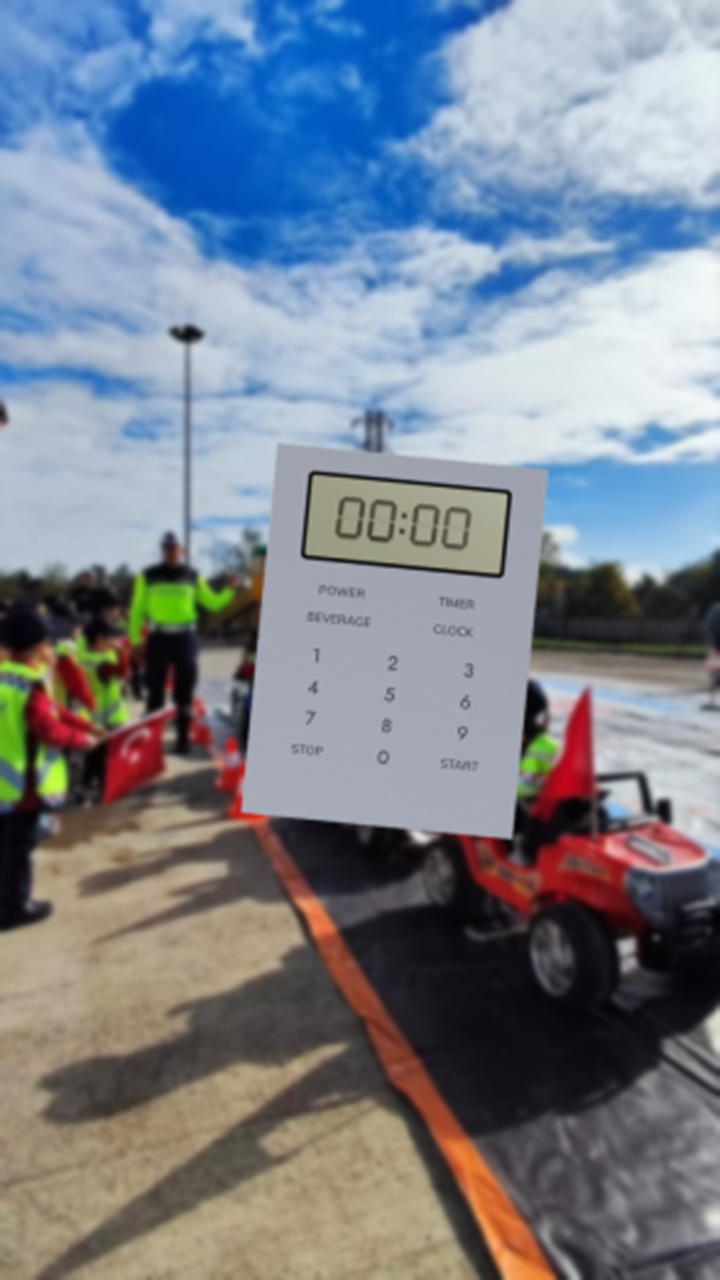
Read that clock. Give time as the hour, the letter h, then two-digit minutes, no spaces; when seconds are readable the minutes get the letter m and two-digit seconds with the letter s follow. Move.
0h00
